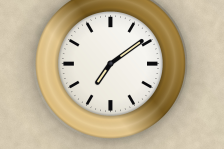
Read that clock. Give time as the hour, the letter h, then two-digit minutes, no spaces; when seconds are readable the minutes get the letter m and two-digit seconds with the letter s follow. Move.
7h09
